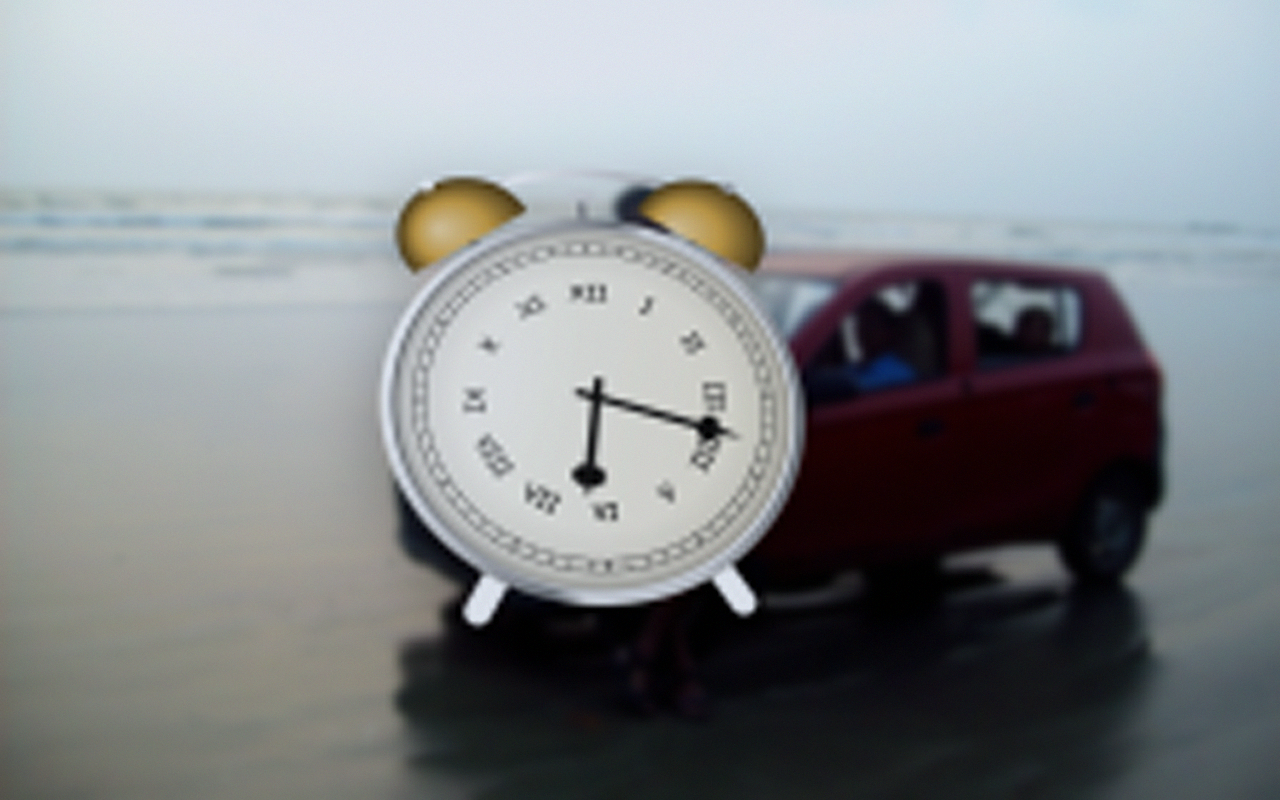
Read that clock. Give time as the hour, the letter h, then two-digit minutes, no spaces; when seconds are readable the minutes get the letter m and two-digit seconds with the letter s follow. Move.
6h18
